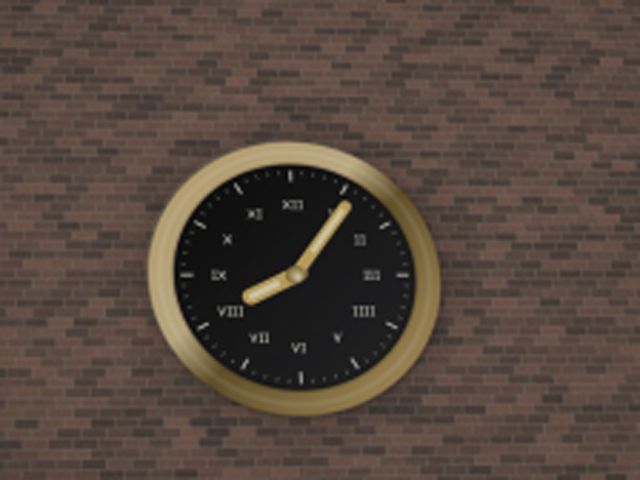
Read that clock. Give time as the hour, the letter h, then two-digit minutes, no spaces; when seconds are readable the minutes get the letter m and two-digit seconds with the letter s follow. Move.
8h06
